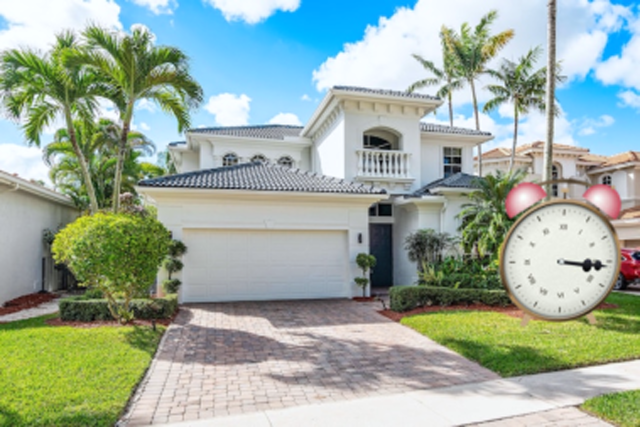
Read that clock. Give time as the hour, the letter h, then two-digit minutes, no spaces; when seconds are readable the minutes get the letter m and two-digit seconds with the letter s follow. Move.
3h16
